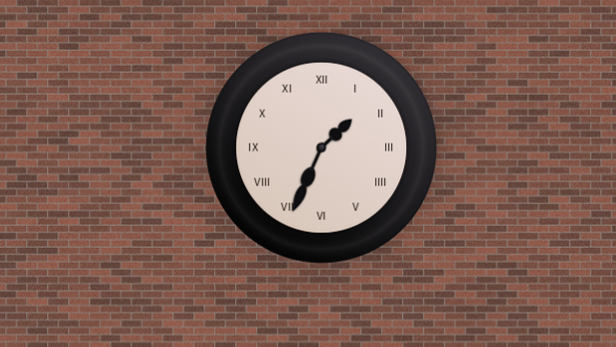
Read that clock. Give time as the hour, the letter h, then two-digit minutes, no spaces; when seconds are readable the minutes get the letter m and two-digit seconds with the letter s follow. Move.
1h34
